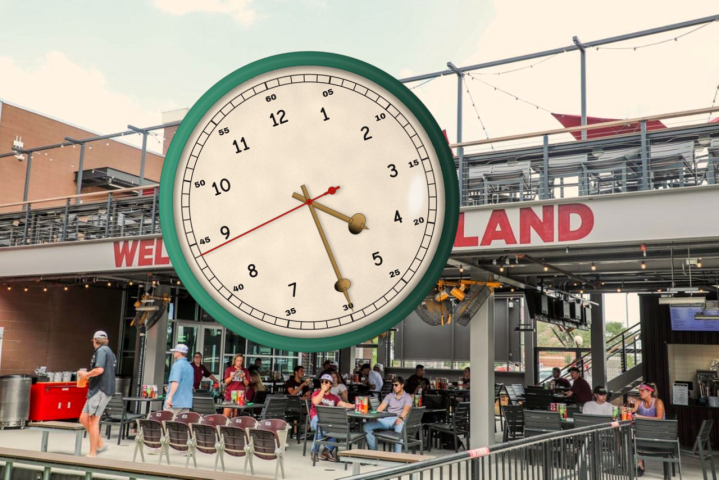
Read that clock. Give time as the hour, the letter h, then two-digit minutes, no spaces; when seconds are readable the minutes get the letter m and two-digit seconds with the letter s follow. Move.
4h29m44s
